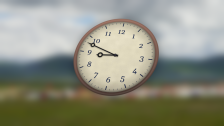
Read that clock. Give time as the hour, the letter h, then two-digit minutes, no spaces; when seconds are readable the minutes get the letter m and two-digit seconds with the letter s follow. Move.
8h48
